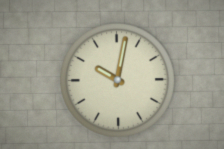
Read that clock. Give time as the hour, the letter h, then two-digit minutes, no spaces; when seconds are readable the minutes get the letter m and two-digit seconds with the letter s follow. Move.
10h02
